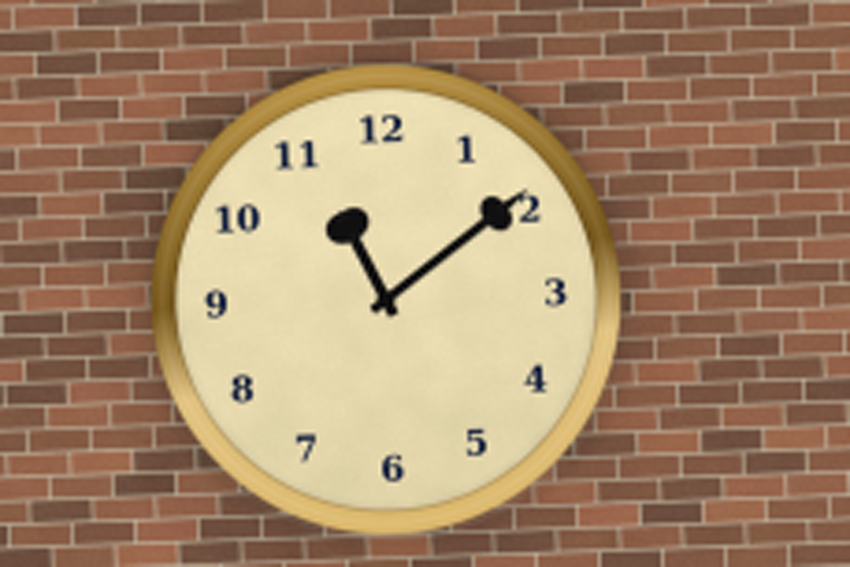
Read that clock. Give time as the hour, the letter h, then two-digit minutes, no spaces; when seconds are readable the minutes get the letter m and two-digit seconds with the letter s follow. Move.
11h09
